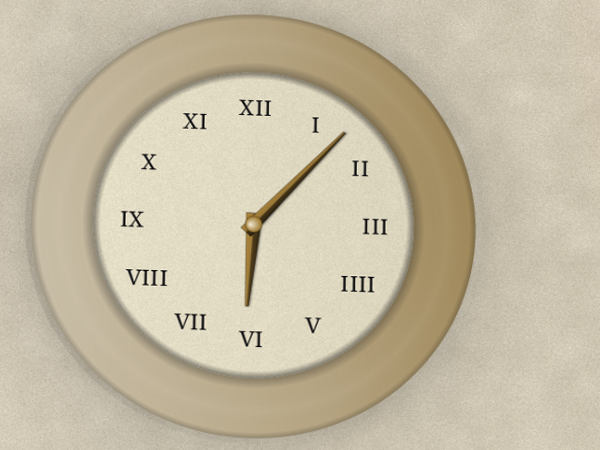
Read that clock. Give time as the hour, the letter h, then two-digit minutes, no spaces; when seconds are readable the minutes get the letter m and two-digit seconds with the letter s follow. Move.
6h07
